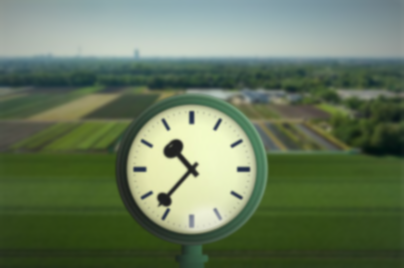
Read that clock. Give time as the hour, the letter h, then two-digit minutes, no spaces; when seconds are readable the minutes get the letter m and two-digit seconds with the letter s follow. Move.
10h37
